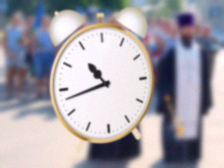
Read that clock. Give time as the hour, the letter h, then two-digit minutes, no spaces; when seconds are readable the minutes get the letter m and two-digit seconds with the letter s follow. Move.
10h43
